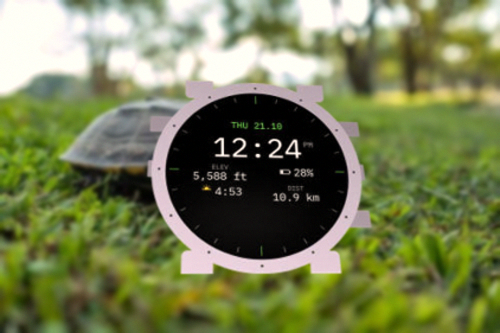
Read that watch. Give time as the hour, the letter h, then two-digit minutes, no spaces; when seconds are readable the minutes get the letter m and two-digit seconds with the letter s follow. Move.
12h24
